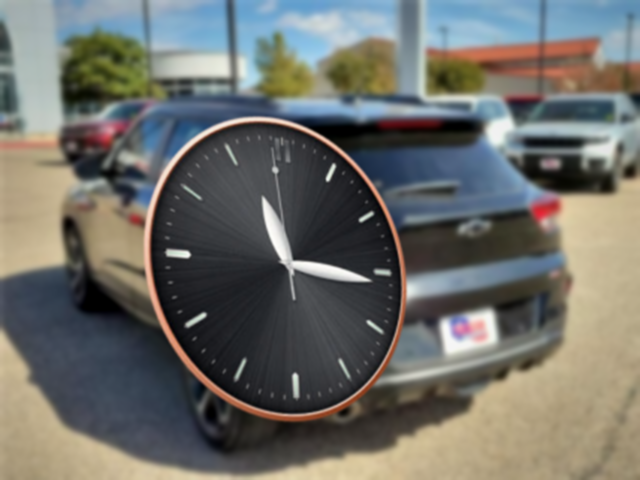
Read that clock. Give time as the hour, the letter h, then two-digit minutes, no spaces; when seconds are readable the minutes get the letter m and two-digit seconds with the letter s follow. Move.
11h15m59s
